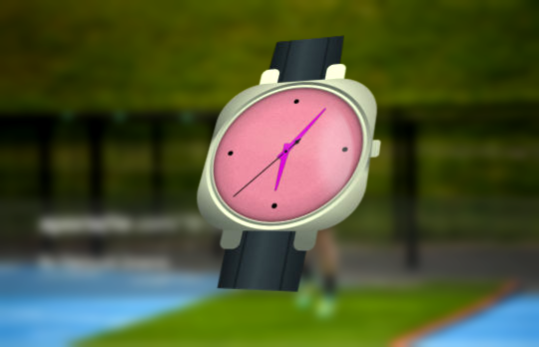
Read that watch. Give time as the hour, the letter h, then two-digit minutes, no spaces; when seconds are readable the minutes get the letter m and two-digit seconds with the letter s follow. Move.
6h05m37s
